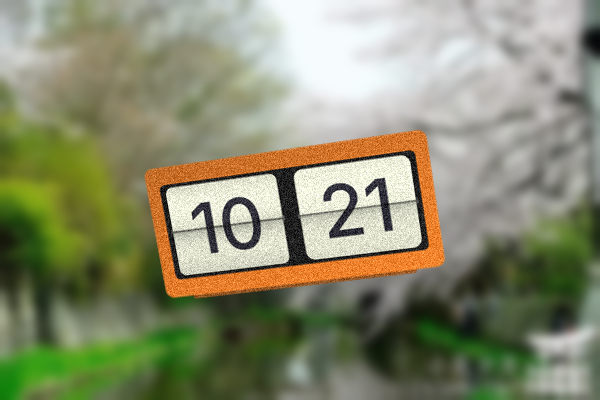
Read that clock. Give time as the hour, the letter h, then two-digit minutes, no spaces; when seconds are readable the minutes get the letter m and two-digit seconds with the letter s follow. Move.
10h21
